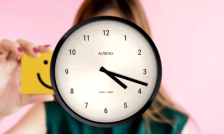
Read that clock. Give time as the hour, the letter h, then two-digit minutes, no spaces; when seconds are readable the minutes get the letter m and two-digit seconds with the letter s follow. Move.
4h18
